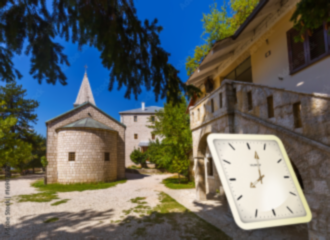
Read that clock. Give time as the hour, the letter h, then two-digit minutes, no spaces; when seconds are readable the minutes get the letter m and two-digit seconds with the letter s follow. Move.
8h02
